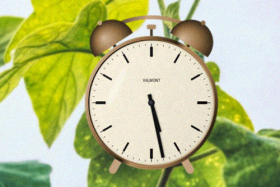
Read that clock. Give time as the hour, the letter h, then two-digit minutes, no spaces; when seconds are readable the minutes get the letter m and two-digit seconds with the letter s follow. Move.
5h28
